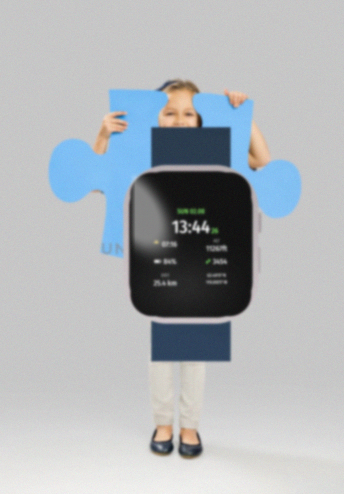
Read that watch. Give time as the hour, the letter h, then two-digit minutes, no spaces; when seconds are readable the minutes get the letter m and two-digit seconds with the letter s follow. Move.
13h44
